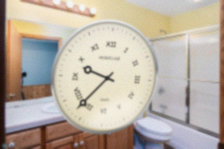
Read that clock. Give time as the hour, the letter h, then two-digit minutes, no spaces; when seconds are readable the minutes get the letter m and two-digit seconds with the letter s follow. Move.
9h37
